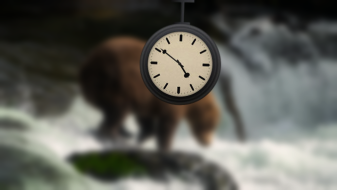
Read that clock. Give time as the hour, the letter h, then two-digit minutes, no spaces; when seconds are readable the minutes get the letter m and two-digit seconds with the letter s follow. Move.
4h51
